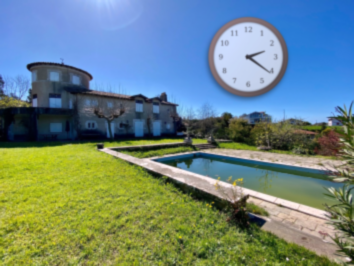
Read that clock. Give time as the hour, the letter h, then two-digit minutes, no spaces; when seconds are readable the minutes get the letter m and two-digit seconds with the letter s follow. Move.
2h21
